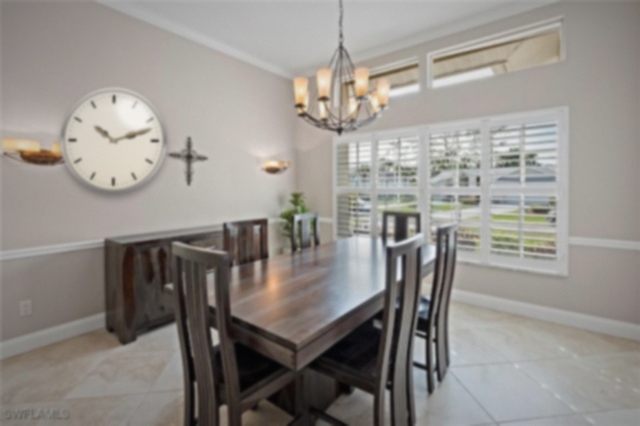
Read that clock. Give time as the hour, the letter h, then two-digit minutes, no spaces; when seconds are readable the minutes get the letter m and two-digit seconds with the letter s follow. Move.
10h12
